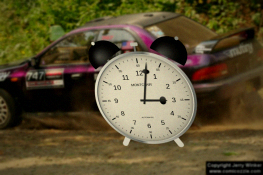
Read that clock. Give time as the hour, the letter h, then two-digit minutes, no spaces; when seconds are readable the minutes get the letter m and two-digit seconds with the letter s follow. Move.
3h02
